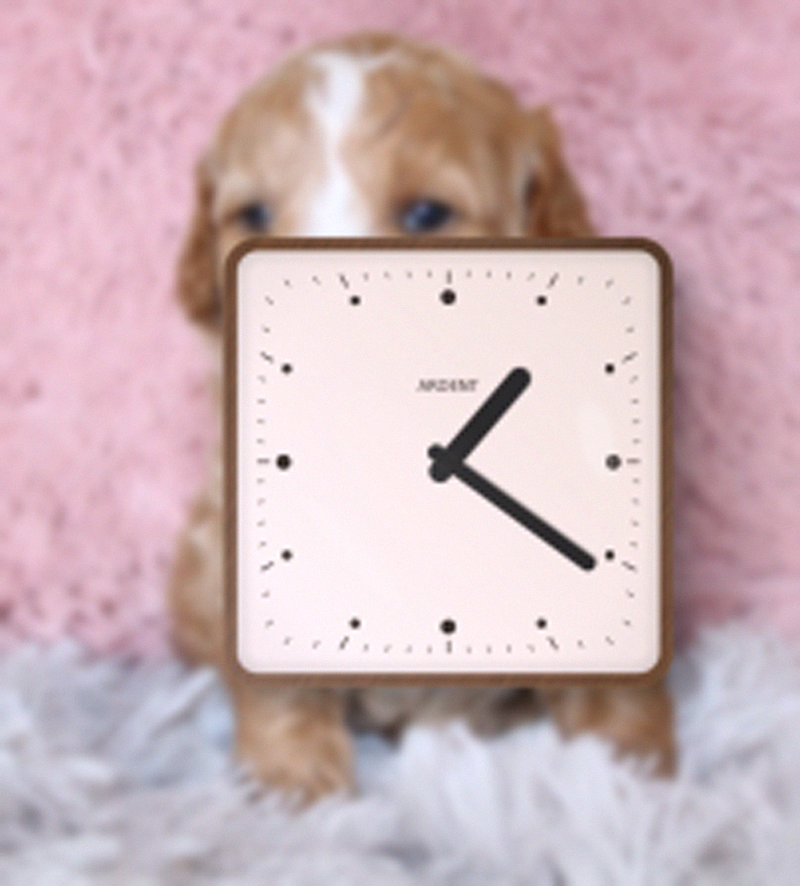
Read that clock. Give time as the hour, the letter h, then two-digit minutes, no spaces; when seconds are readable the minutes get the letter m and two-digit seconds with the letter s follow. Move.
1h21
